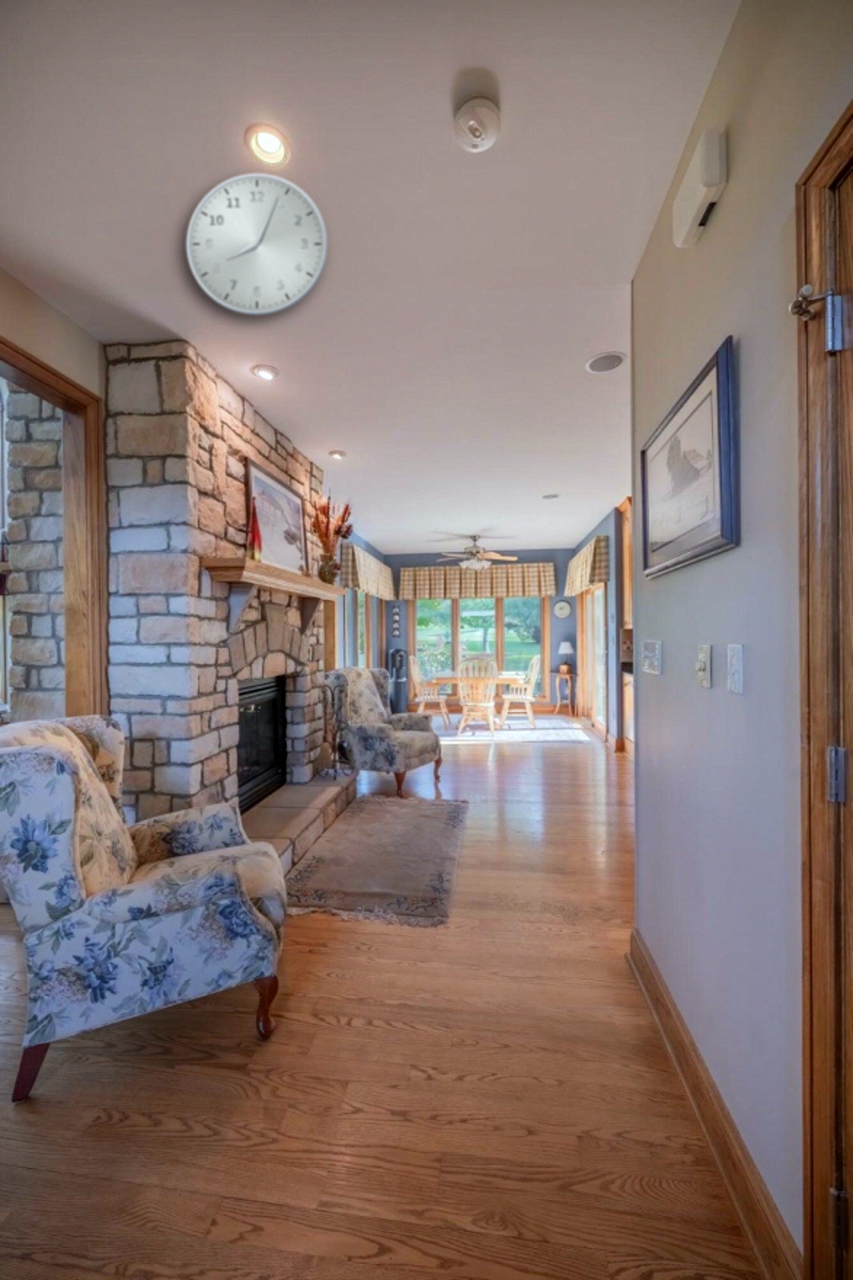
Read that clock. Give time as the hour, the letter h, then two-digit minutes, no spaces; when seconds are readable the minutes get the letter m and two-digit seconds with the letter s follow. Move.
8h04
